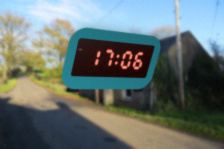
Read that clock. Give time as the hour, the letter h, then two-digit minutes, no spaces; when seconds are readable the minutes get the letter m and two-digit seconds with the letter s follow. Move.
17h06
